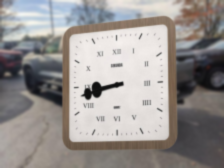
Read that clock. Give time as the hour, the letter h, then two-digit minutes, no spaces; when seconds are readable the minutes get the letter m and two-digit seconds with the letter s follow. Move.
8h43
